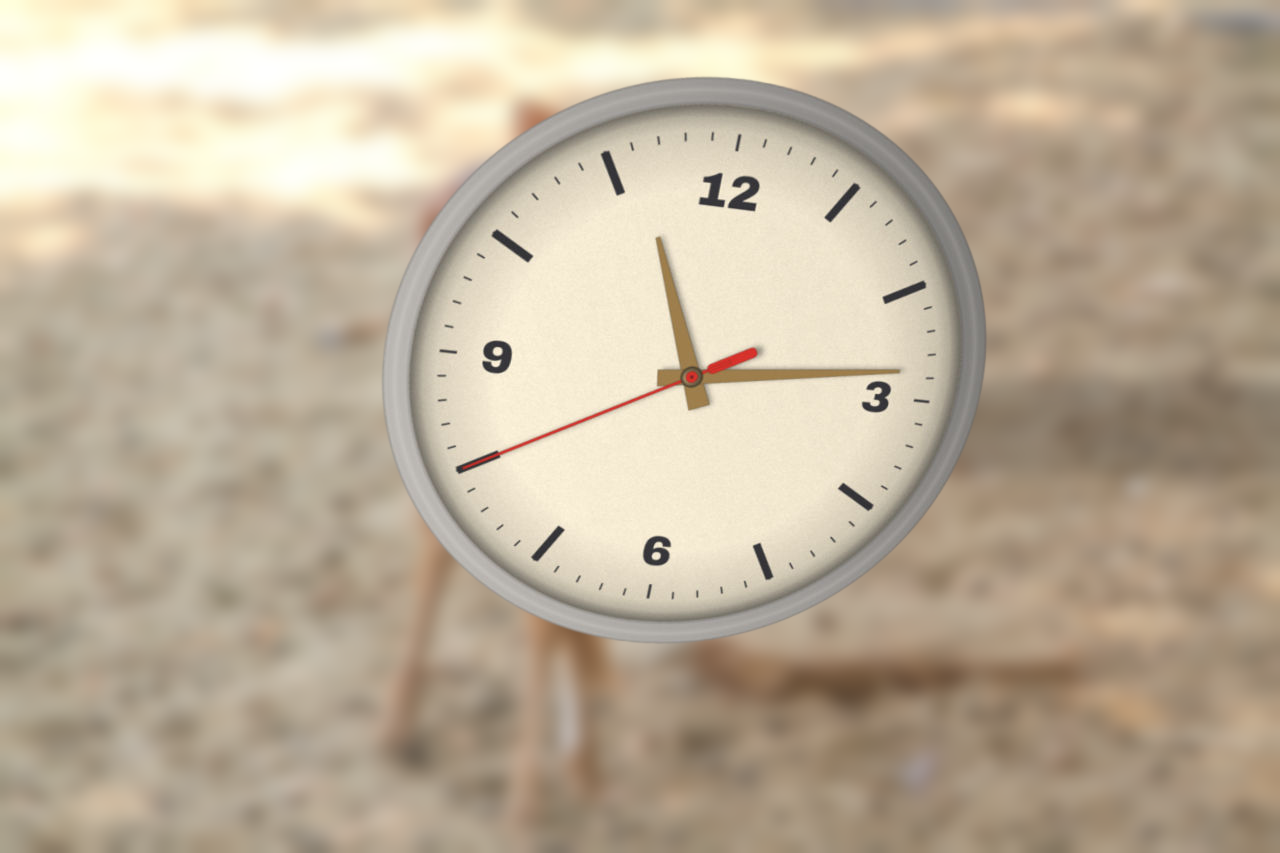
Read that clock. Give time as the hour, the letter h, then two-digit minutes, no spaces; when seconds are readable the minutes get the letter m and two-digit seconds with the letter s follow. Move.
11h13m40s
